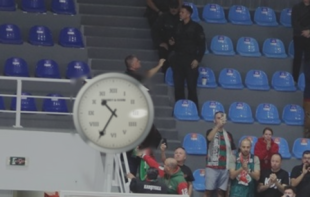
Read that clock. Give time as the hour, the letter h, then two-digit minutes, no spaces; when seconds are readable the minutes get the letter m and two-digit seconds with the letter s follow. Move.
10h35
